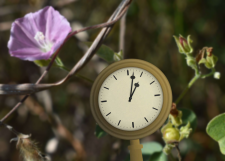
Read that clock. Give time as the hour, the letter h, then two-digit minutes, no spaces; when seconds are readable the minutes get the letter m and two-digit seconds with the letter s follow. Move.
1h02
